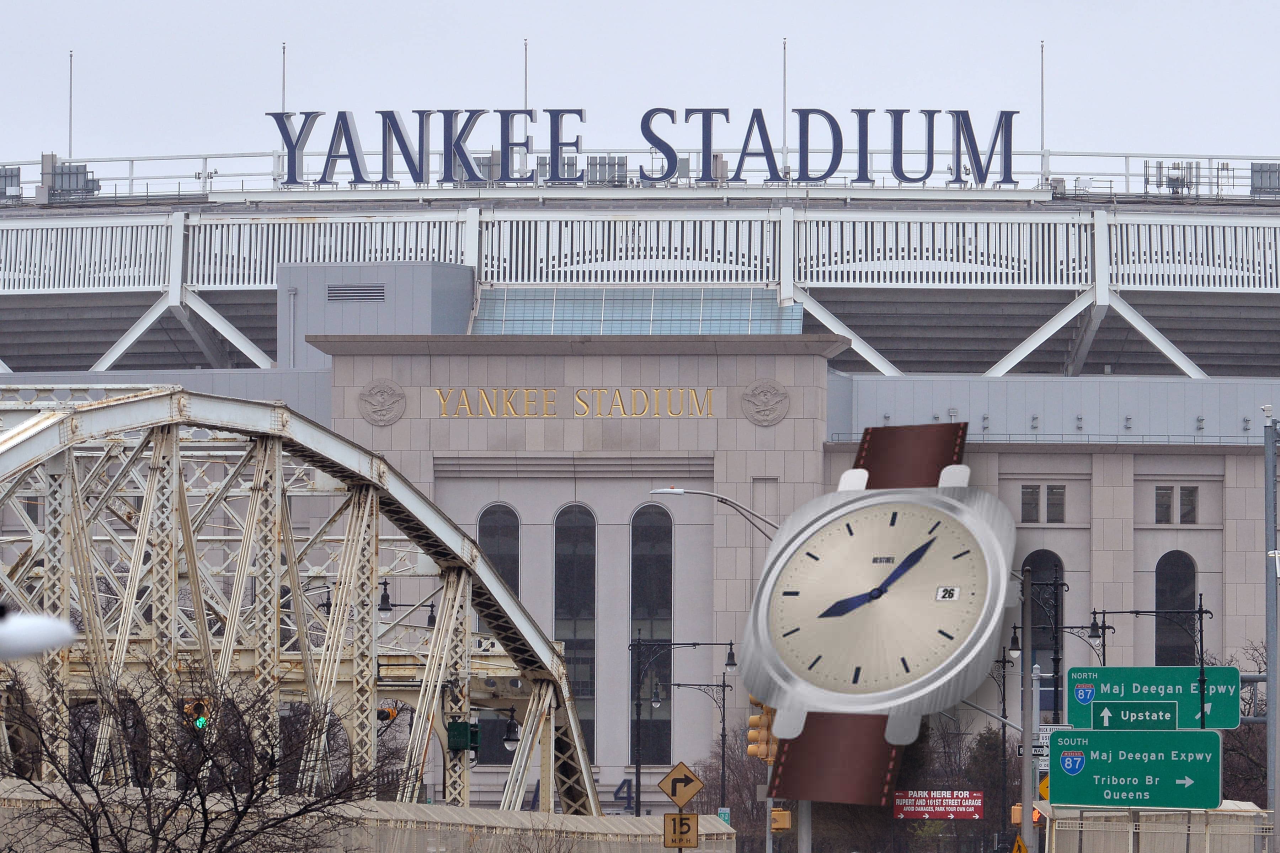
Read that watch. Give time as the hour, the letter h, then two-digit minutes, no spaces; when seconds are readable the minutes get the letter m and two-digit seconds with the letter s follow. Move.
8h06
